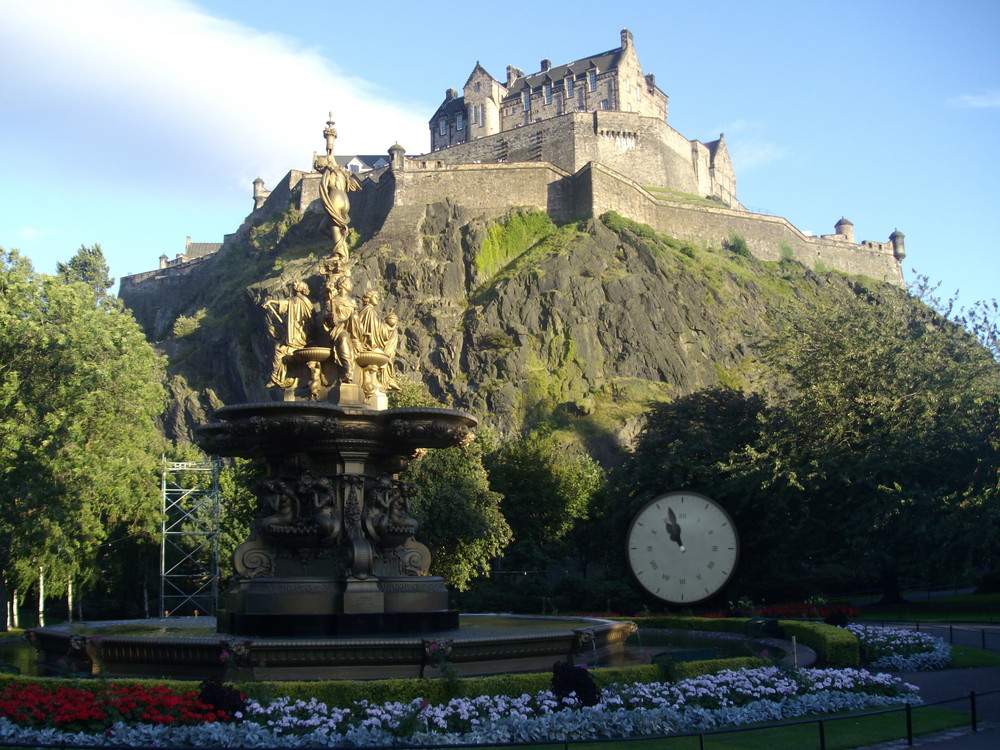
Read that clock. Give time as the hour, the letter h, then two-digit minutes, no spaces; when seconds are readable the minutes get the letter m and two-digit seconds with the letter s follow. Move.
10h57
